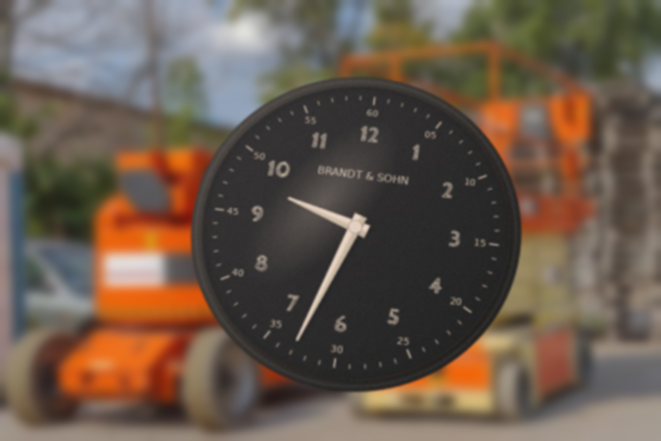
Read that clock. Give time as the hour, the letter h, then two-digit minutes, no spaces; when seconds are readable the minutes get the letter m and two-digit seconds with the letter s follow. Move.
9h33
